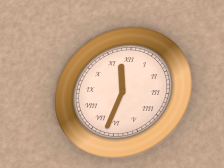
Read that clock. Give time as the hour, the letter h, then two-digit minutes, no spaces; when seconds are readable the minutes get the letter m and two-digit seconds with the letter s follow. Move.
11h32
